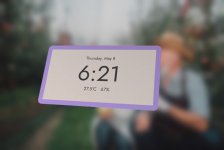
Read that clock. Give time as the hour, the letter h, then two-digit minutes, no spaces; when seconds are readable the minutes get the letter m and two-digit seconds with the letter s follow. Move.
6h21
